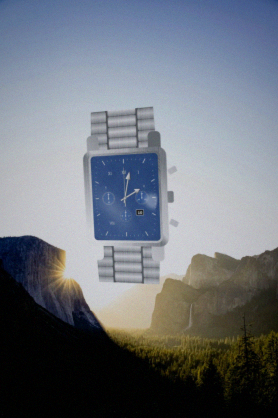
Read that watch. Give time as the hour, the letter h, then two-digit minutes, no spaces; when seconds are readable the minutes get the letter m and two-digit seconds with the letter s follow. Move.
2h02
